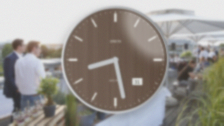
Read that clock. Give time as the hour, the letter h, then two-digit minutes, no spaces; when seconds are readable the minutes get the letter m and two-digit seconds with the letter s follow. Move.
8h28
